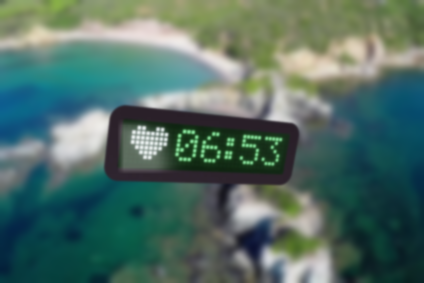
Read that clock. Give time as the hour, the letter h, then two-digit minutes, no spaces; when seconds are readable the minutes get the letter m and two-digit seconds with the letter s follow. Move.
6h53
